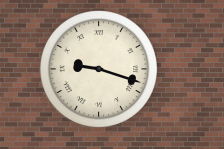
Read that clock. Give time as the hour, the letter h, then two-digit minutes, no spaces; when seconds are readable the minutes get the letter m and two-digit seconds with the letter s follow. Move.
9h18
